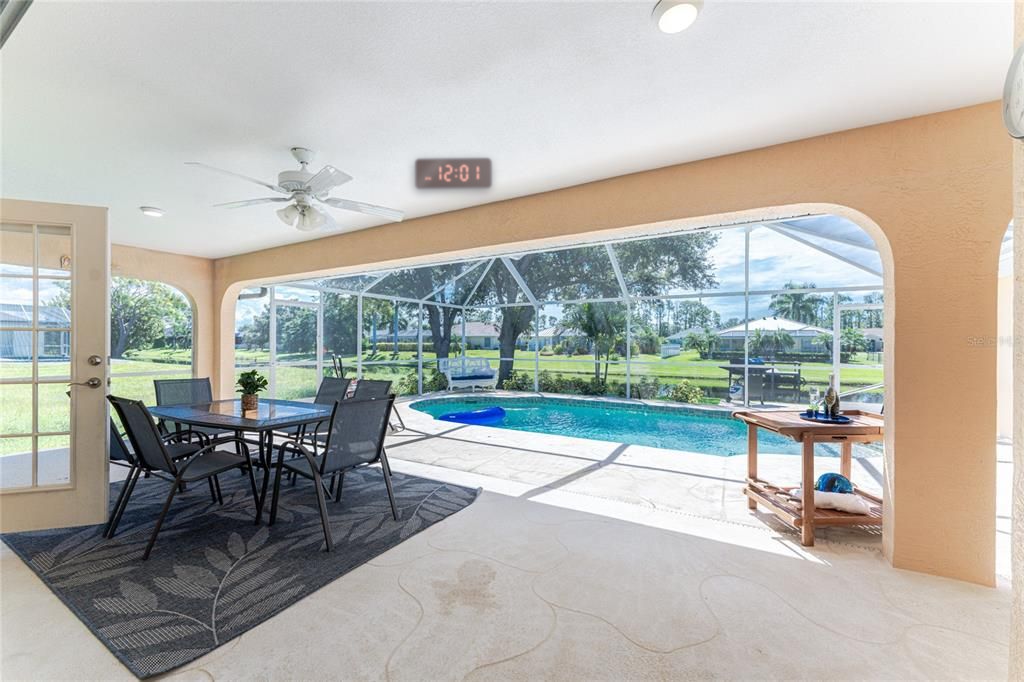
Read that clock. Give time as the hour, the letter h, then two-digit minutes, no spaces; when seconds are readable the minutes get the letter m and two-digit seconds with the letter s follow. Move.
12h01
